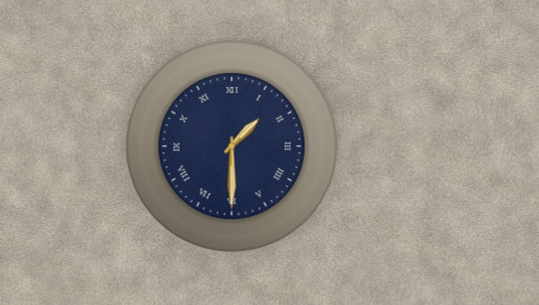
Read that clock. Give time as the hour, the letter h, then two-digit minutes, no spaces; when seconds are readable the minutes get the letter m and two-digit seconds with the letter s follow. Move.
1h30
